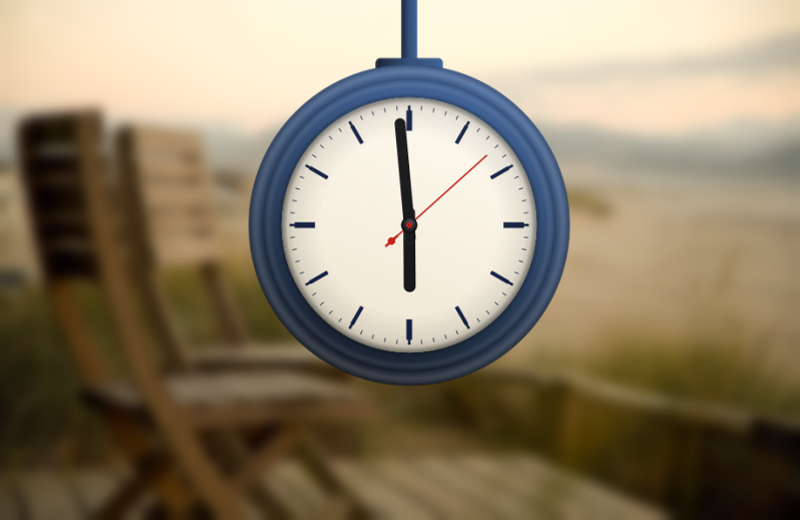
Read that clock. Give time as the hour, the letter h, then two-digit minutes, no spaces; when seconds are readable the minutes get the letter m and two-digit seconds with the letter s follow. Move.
5h59m08s
